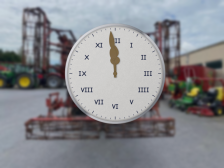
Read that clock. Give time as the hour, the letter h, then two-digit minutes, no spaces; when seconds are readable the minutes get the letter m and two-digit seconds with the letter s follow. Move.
11h59
